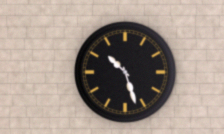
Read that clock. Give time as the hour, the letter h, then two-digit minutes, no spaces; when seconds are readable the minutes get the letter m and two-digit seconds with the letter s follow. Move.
10h27
